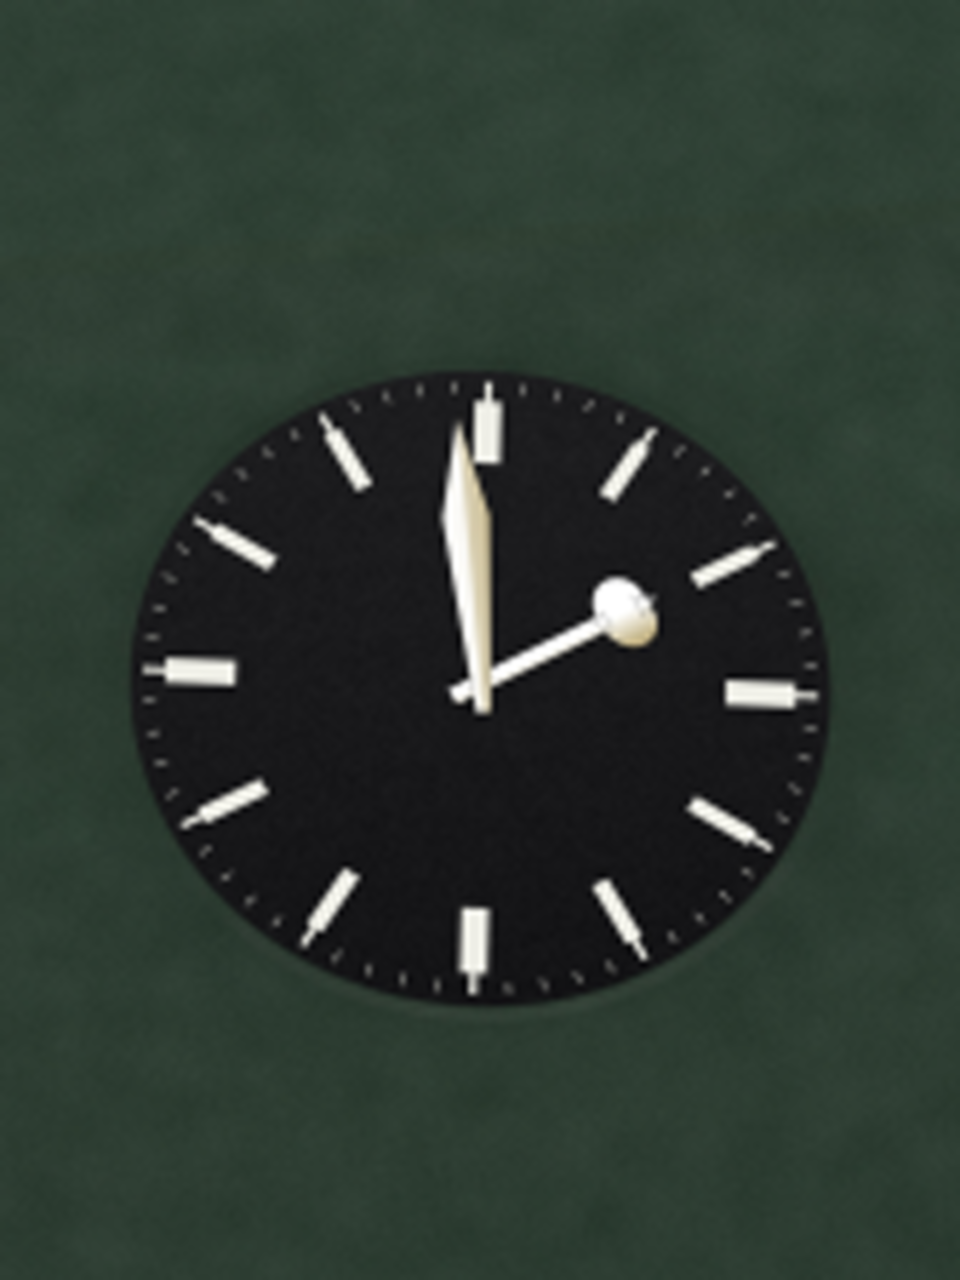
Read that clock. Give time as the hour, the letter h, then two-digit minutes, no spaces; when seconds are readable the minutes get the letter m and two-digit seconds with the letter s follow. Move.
1h59
